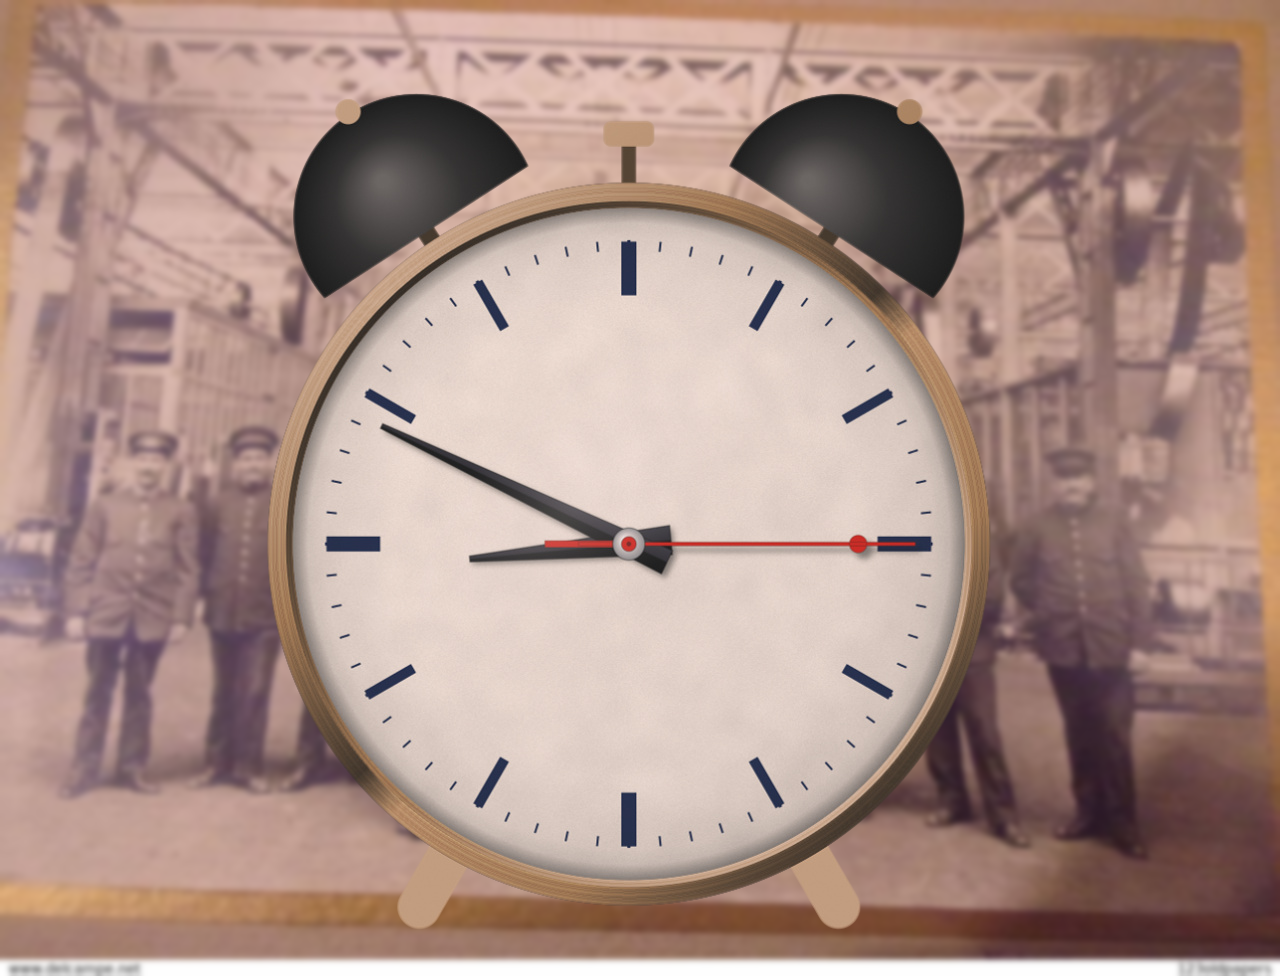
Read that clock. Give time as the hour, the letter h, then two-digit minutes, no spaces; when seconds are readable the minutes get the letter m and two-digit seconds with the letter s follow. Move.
8h49m15s
